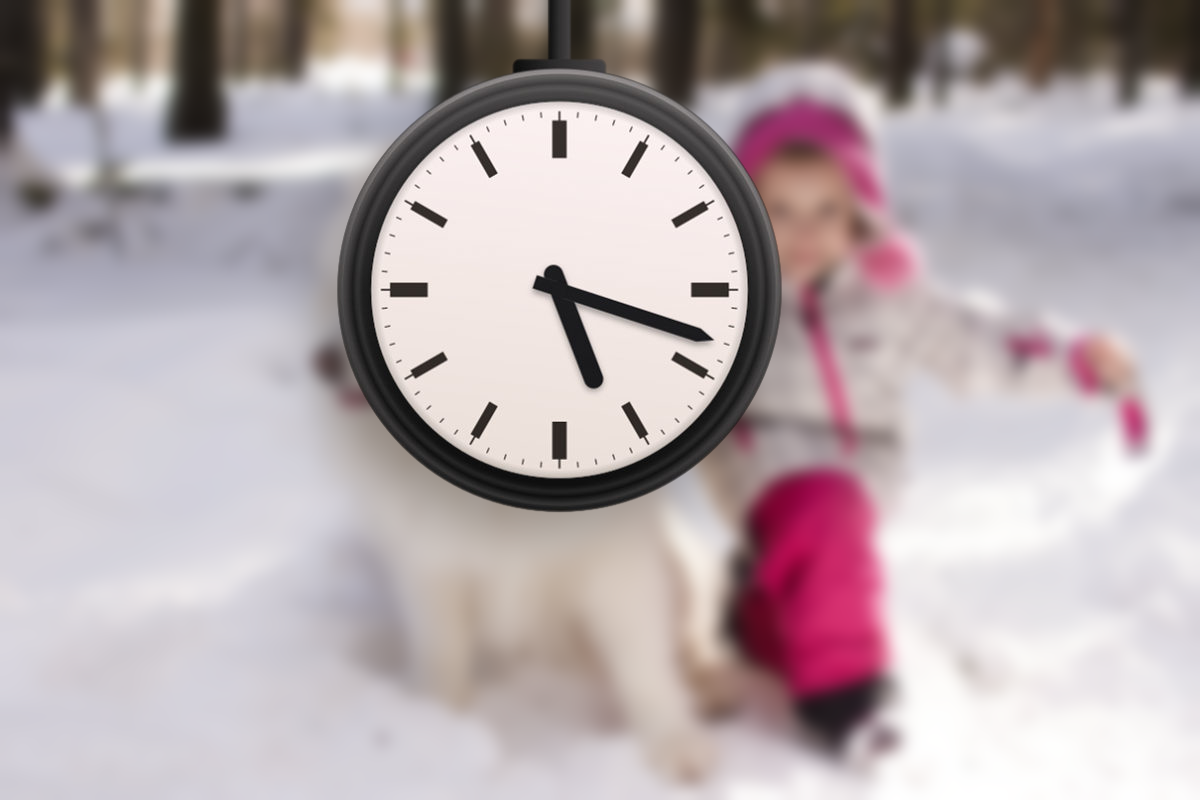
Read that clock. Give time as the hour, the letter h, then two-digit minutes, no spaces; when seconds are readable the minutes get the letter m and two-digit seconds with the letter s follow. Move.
5h18
